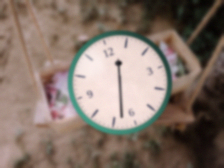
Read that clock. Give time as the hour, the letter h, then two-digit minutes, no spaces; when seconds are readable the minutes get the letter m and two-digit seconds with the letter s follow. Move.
12h33
